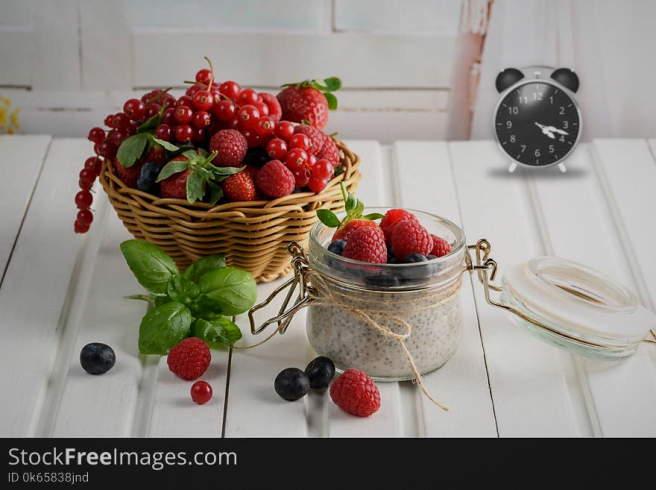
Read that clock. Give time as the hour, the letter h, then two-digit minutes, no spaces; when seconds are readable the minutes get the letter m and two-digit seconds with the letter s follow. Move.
4h18
